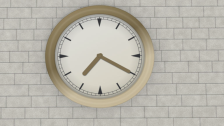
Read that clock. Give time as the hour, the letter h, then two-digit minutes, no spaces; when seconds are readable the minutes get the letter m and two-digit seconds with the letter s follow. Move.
7h20
